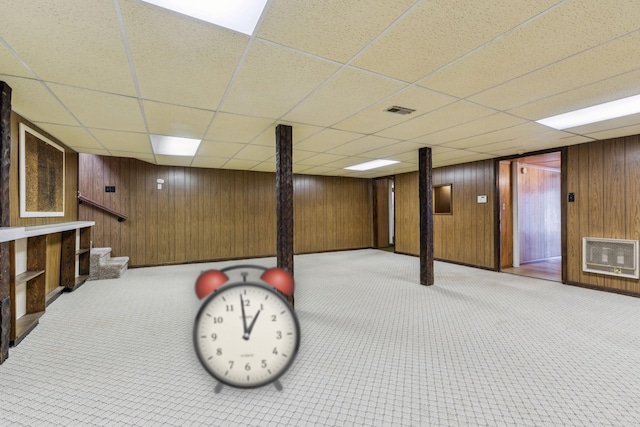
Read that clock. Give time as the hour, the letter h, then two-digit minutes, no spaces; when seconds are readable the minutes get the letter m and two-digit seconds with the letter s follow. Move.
12h59
